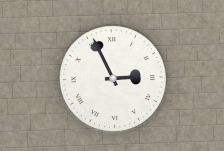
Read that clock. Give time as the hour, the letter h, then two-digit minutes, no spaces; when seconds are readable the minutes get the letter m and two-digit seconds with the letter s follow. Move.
2h56
